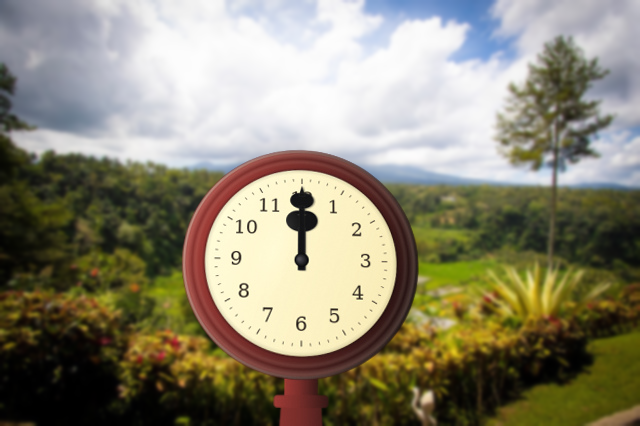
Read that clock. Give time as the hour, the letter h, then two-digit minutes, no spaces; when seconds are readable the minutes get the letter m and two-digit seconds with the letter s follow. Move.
12h00
